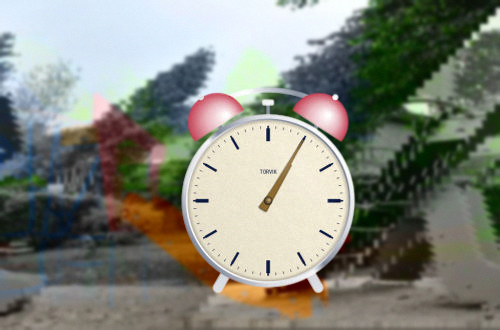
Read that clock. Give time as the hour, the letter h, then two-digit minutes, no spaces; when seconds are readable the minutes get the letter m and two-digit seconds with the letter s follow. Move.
1h05
